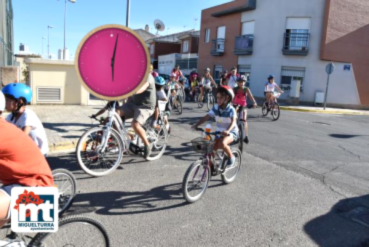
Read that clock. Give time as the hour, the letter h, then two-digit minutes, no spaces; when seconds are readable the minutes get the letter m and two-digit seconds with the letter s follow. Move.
6h02
